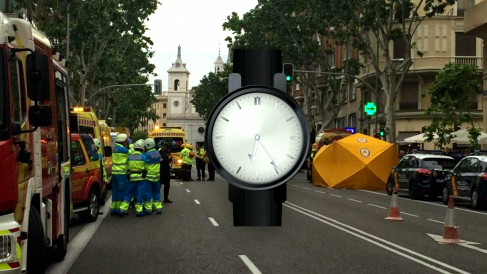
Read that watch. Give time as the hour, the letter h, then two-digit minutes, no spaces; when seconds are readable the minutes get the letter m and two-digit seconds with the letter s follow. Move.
6h24
